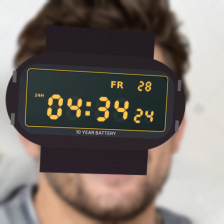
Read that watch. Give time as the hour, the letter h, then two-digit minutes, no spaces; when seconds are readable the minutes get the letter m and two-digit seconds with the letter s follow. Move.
4h34m24s
